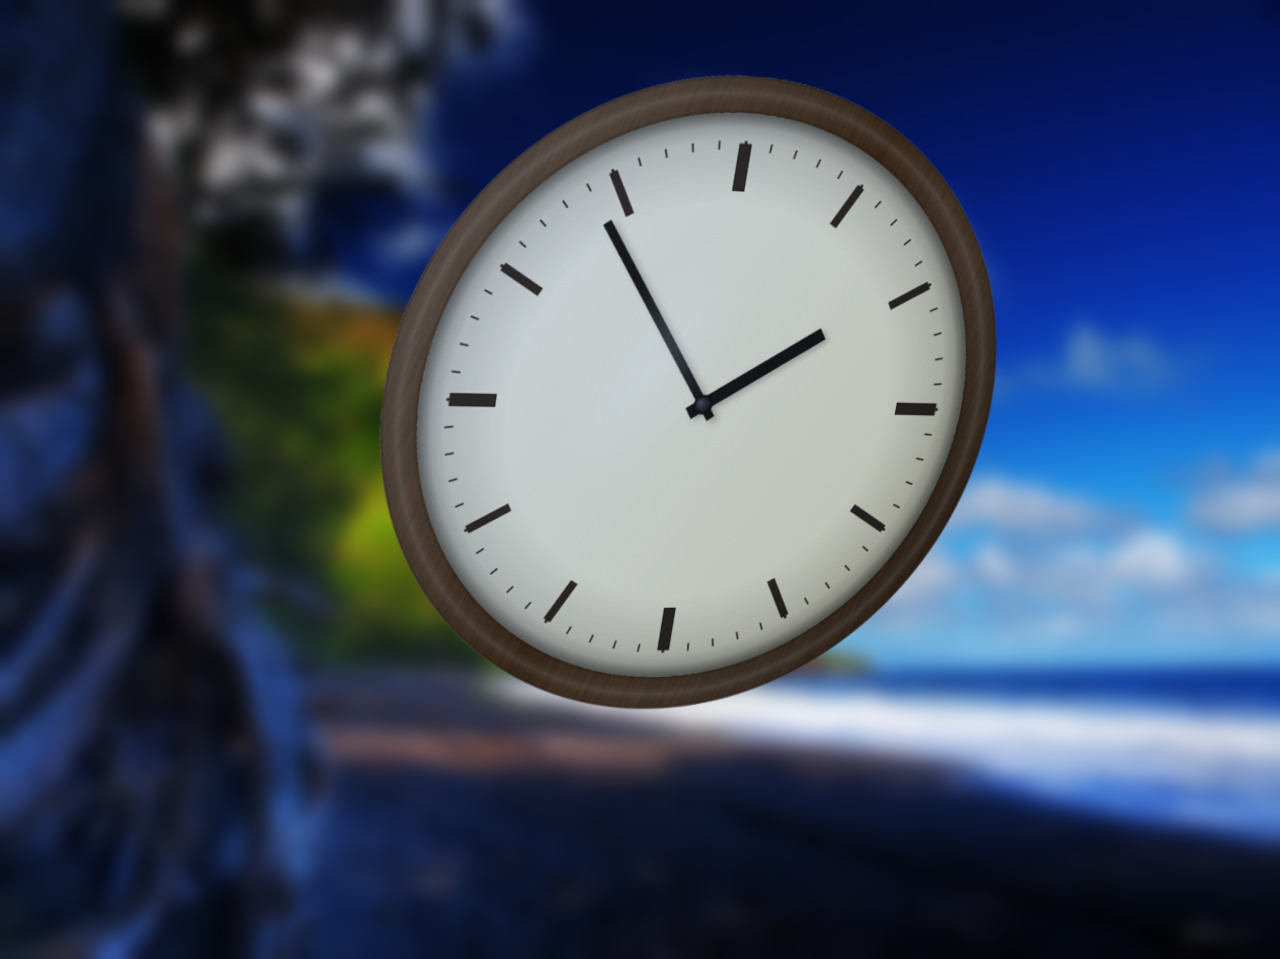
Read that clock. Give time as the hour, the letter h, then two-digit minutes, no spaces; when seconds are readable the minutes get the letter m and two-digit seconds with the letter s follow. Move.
1h54
